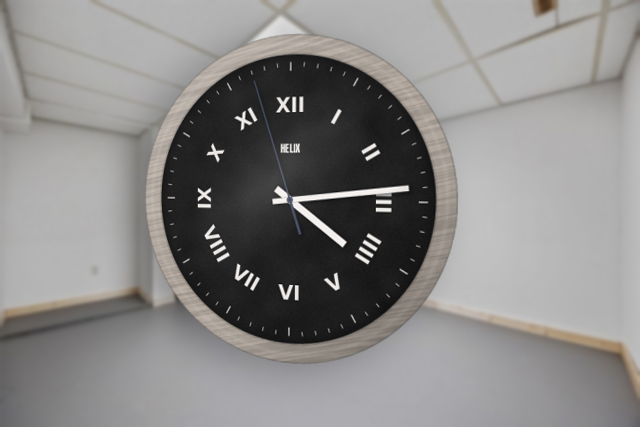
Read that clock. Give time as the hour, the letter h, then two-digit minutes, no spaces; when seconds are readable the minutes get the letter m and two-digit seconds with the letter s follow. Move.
4h13m57s
